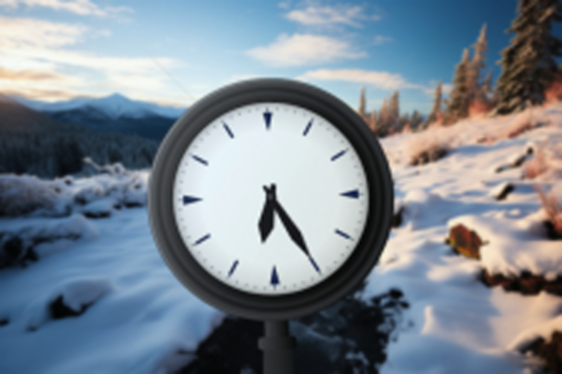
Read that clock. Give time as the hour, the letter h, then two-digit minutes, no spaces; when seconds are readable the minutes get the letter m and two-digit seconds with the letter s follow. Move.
6h25
